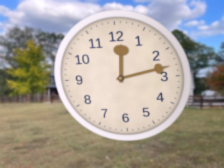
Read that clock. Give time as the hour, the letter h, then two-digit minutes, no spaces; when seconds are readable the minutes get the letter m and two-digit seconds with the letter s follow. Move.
12h13
